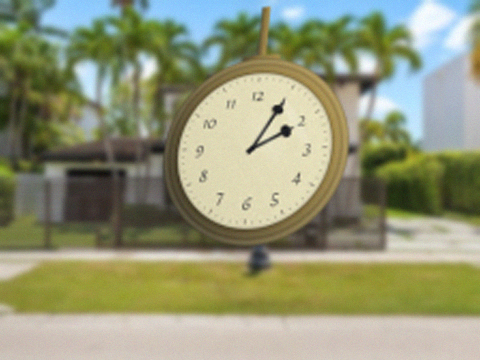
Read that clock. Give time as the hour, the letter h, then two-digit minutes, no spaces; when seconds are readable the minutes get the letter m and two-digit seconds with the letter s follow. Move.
2h05
